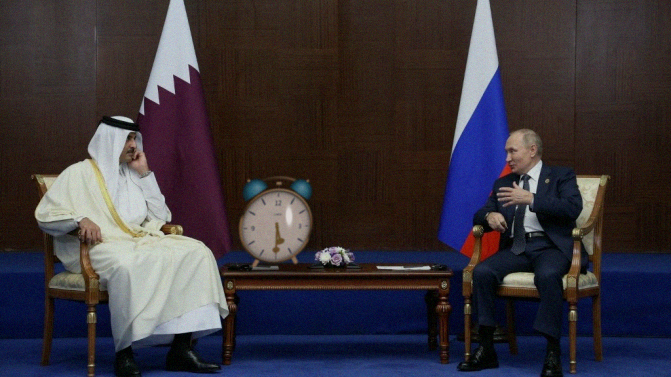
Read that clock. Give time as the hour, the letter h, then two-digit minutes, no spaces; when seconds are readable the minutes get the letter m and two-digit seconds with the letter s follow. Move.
5h30
